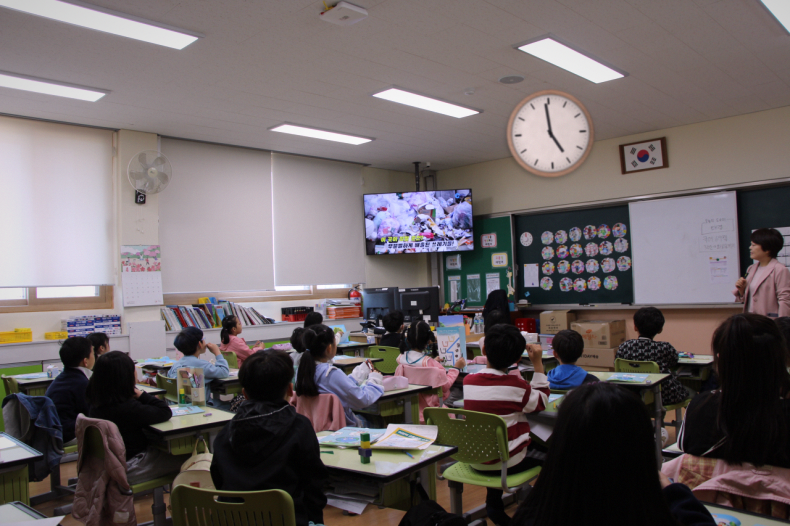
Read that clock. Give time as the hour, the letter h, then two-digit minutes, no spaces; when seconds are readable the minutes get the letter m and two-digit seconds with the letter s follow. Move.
4h59
